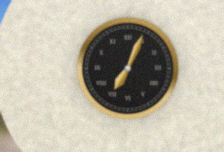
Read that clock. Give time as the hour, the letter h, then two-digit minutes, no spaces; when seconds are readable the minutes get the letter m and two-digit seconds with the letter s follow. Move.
7h04
